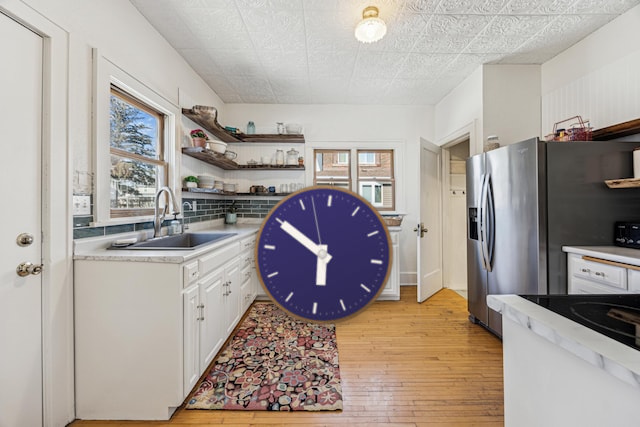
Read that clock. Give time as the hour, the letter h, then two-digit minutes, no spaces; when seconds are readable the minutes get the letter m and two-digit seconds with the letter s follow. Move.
5h49m57s
